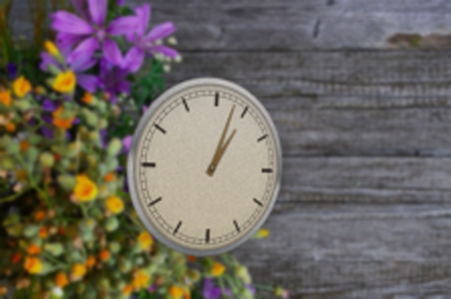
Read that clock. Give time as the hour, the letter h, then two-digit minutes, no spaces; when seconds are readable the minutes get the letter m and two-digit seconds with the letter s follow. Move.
1h03
